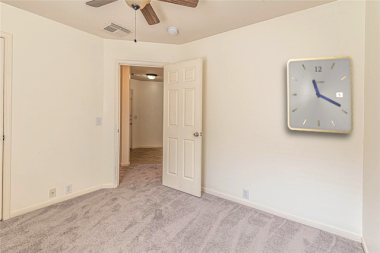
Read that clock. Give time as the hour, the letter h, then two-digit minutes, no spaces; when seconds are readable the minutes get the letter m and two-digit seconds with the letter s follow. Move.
11h19
